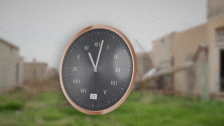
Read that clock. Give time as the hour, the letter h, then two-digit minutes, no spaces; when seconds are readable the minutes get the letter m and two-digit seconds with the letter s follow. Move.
11h02
